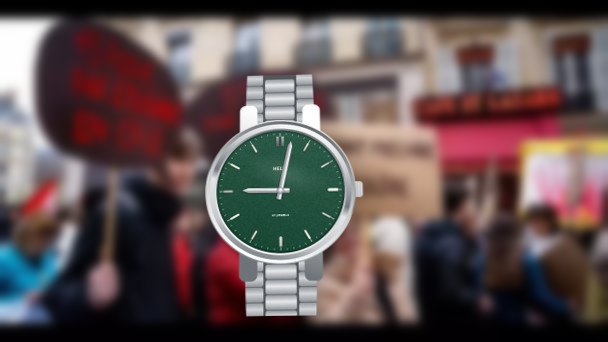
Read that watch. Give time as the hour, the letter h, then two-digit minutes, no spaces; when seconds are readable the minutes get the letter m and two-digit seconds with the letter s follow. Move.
9h02
